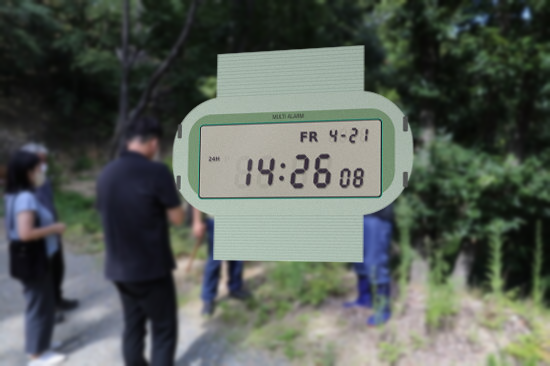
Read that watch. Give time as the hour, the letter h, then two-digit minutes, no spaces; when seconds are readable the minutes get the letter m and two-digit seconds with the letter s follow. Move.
14h26m08s
